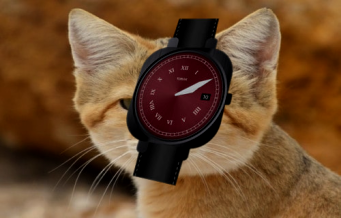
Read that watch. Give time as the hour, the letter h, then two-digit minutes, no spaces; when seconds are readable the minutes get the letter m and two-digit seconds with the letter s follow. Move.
2h10
